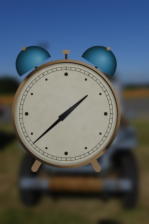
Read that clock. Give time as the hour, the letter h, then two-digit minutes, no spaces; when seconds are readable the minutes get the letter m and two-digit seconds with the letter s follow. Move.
1h38
